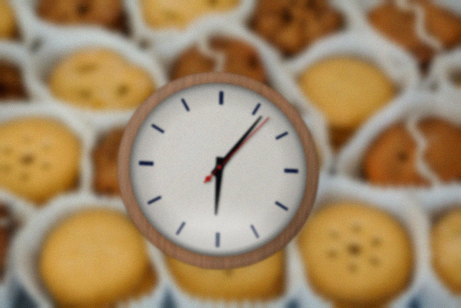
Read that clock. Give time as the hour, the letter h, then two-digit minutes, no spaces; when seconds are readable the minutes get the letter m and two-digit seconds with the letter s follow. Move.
6h06m07s
